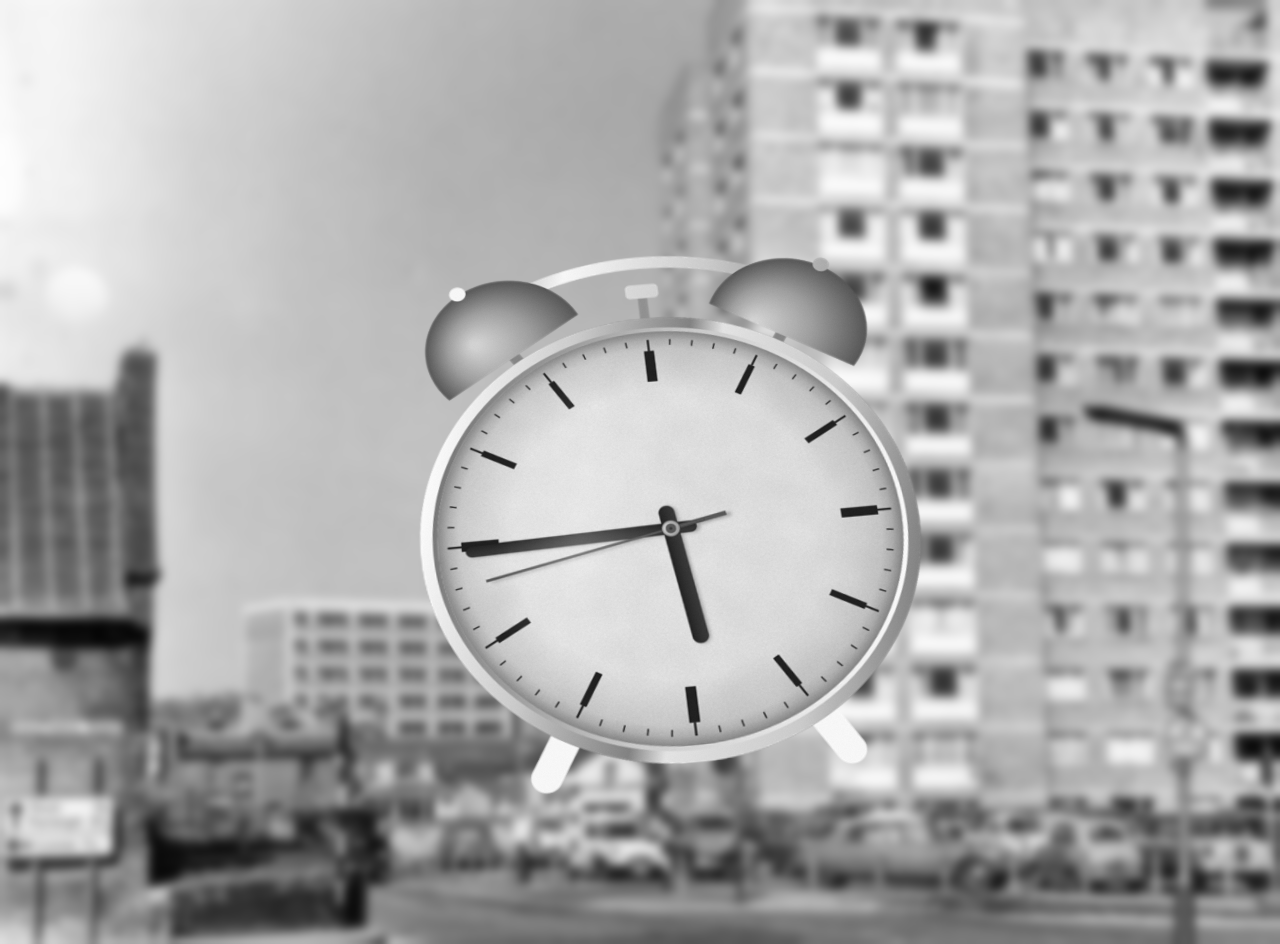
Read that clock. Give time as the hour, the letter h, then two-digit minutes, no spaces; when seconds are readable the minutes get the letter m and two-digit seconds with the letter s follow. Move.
5h44m43s
